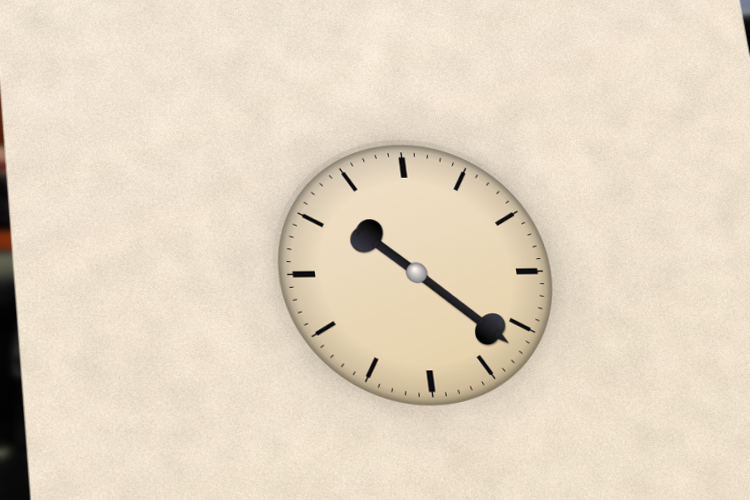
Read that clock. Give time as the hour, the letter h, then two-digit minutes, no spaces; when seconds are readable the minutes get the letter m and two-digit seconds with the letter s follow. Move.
10h22
